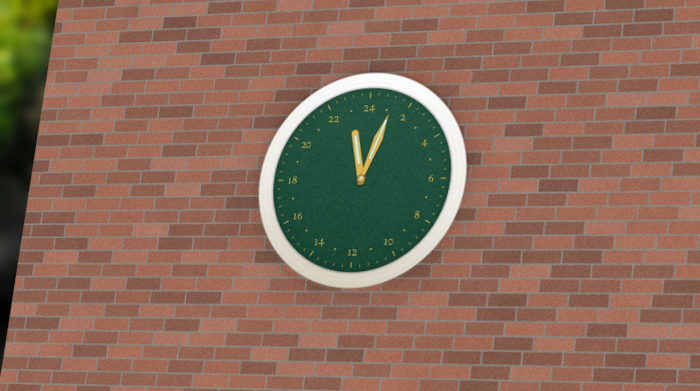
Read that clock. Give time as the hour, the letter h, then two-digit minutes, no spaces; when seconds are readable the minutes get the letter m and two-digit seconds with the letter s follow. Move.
23h03
